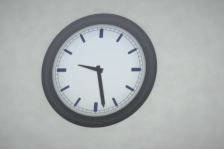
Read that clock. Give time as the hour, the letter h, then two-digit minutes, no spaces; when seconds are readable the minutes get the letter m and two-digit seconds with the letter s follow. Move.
9h28
